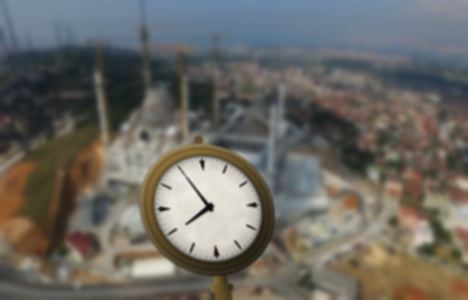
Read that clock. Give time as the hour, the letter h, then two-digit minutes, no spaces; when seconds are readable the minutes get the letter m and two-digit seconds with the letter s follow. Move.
7h55
